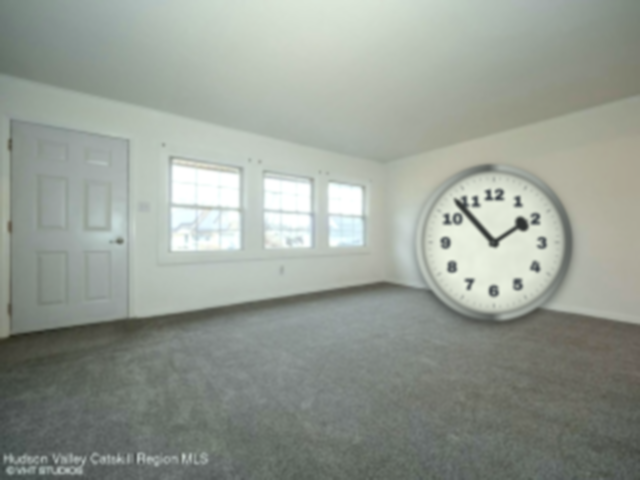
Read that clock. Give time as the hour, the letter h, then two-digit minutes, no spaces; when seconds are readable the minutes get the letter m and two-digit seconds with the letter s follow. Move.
1h53
